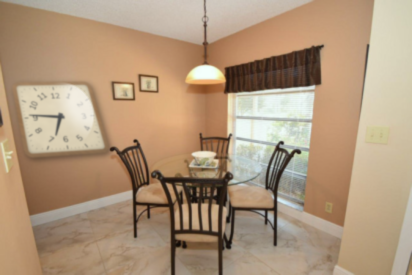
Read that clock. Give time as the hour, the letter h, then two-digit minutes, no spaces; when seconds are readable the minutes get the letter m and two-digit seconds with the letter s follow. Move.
6h46
